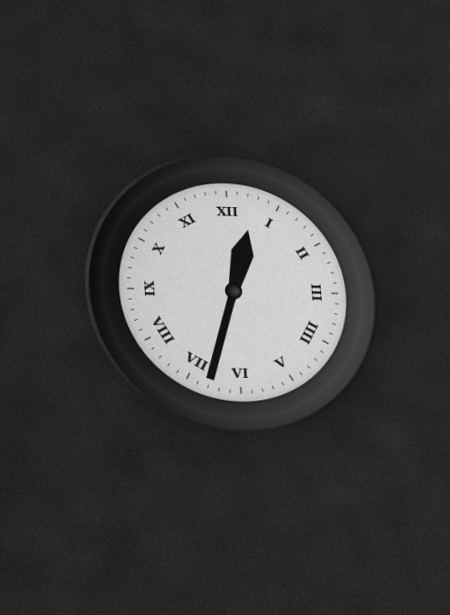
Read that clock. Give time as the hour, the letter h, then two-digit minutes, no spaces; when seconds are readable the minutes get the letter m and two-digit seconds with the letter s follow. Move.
12h33
